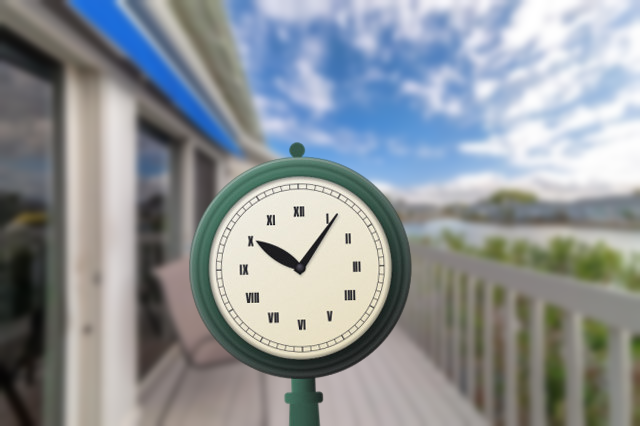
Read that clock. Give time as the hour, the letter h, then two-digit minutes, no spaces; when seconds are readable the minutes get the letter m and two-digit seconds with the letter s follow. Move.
10h06
